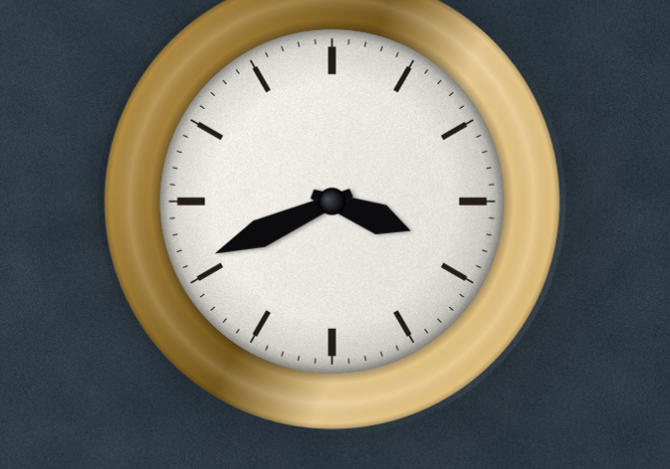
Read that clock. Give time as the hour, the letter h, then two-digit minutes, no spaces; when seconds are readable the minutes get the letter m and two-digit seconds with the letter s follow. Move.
3h41
